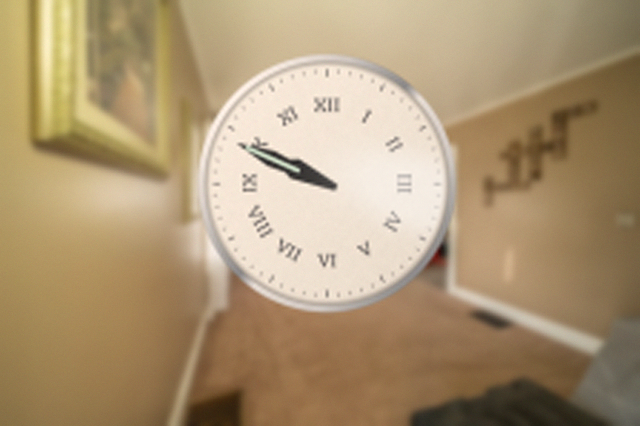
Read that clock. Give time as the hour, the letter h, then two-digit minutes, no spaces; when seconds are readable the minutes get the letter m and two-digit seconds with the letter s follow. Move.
9h49
